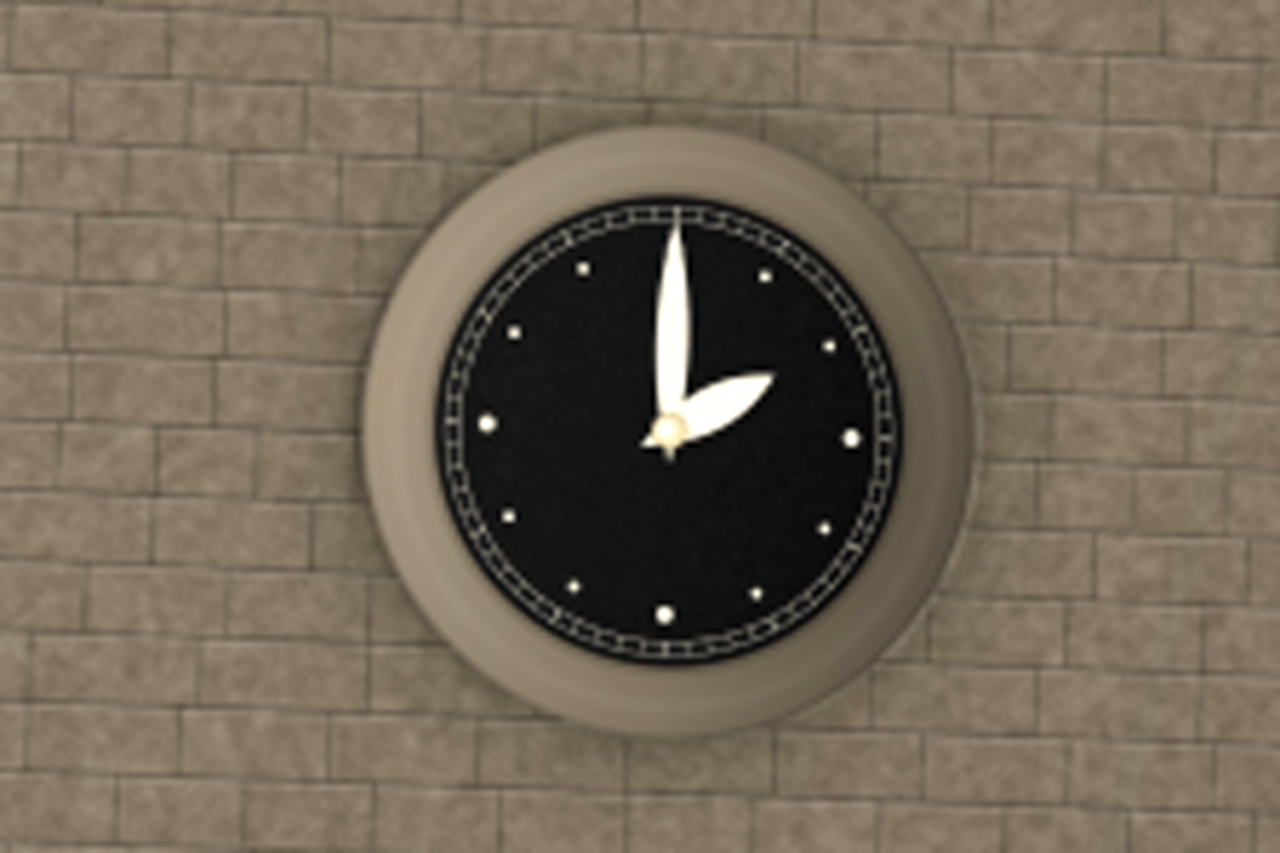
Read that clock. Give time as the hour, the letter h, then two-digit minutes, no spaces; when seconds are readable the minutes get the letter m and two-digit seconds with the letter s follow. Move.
2h00
